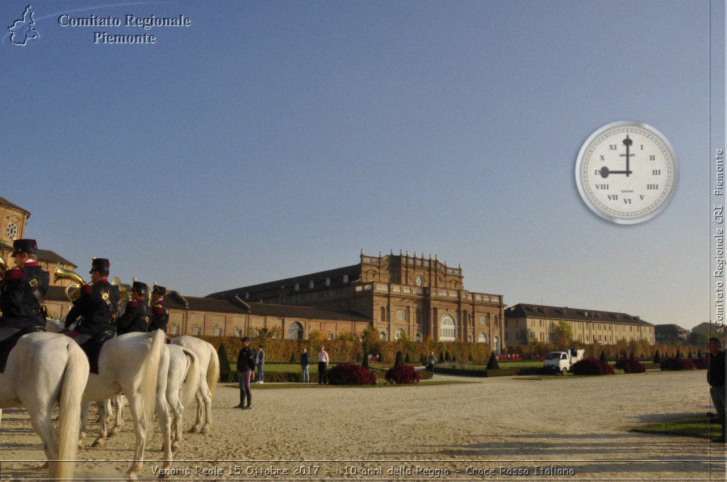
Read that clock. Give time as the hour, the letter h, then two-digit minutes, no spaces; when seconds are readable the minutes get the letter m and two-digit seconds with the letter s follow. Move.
9h00
